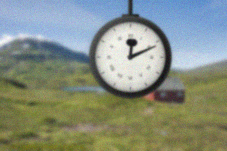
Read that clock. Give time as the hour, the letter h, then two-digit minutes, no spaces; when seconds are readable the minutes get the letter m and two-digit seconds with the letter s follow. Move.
12h11
